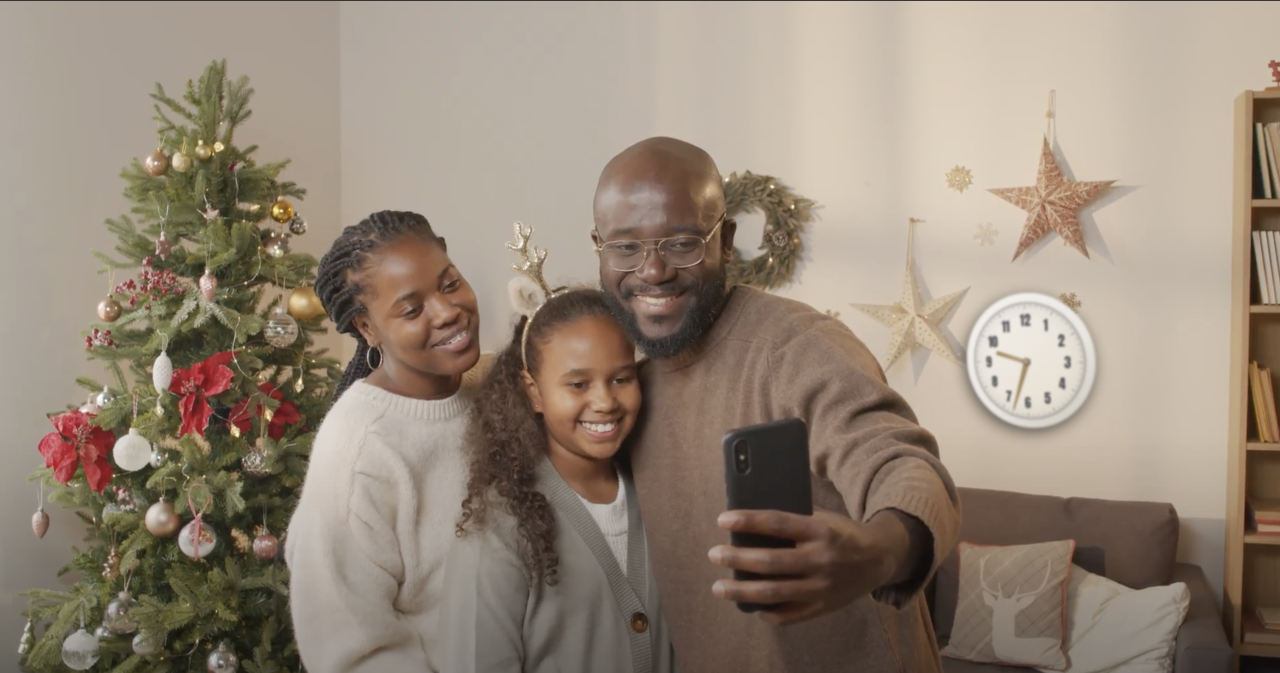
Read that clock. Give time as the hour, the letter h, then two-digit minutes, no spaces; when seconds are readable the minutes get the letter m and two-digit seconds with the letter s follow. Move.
9h33
